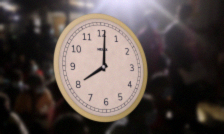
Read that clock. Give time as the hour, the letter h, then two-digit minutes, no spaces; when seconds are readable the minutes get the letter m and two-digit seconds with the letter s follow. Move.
8h01
